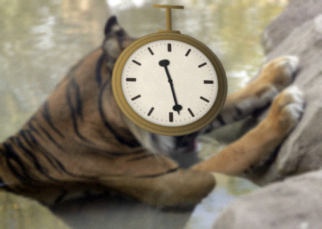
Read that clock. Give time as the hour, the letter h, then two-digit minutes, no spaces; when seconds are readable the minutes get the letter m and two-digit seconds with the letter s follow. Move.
11h28
